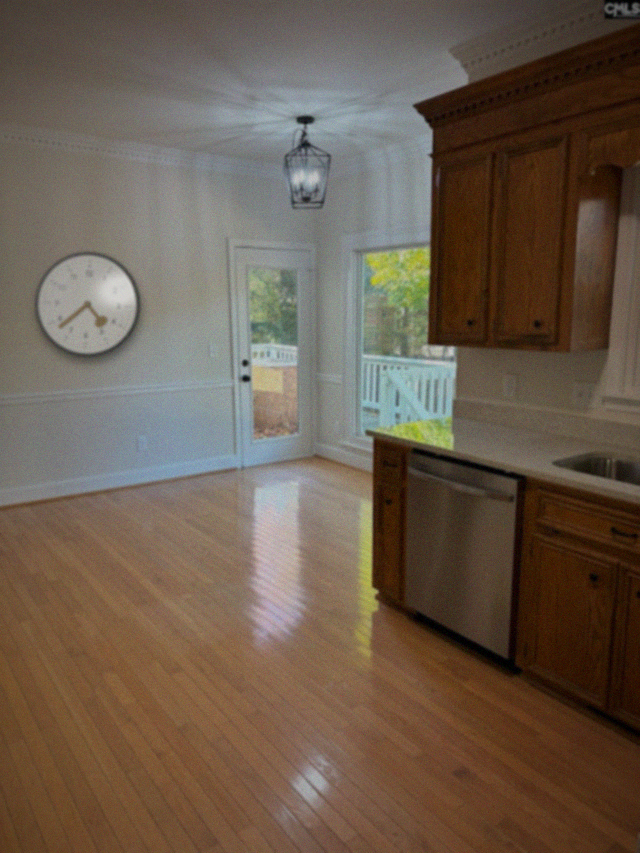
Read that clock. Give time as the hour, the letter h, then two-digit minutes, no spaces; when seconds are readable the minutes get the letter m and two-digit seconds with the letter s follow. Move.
4h38
